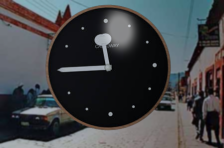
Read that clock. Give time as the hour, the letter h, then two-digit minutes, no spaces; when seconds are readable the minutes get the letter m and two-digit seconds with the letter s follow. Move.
11h45
